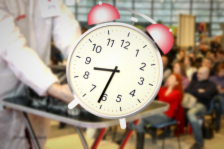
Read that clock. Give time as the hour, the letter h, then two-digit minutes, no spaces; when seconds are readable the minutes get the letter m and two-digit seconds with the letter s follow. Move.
8h31
